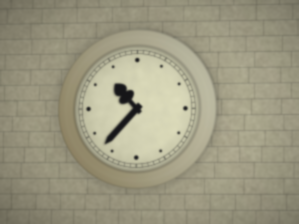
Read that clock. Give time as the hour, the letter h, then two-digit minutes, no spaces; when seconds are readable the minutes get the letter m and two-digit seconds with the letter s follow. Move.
10h37
